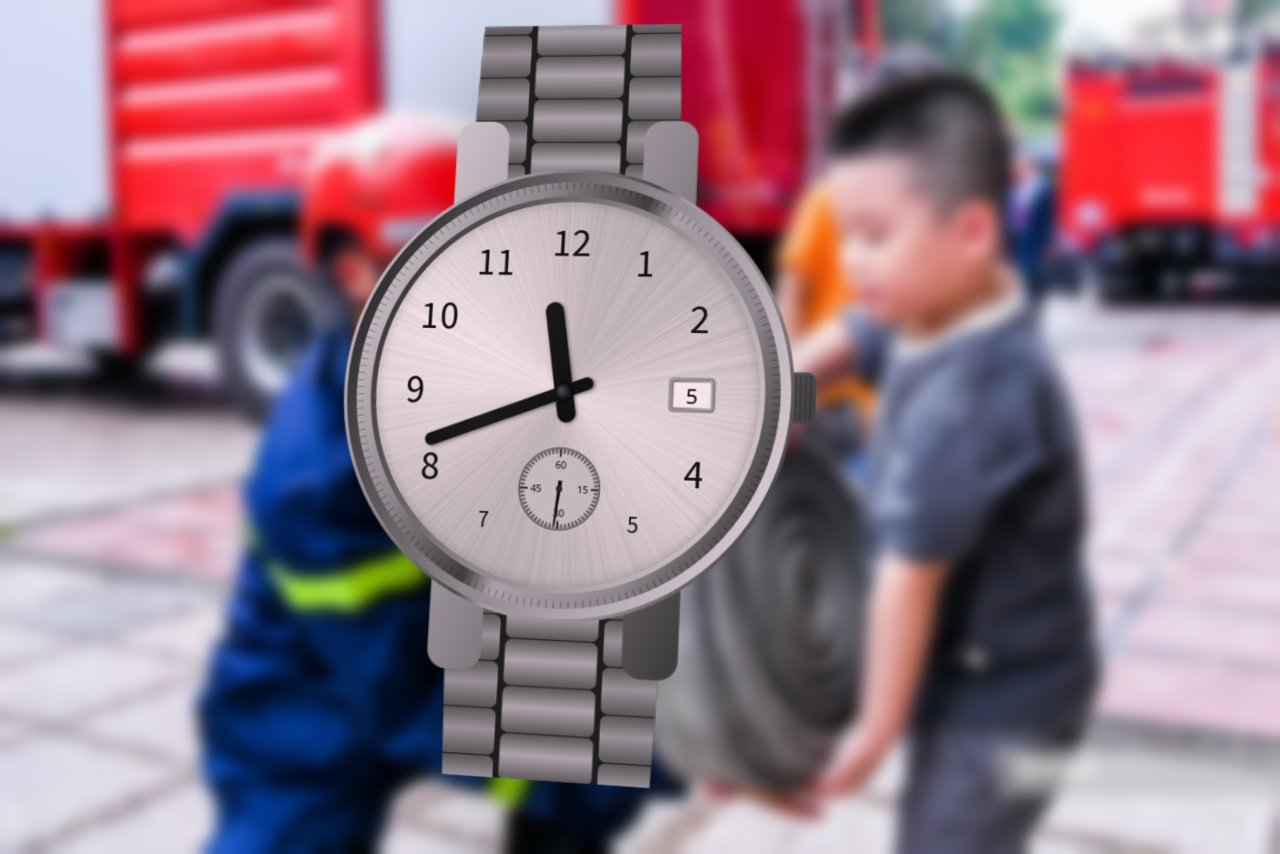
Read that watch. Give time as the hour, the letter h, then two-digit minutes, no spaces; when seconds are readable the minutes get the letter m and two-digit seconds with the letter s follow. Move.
11h41m31s
